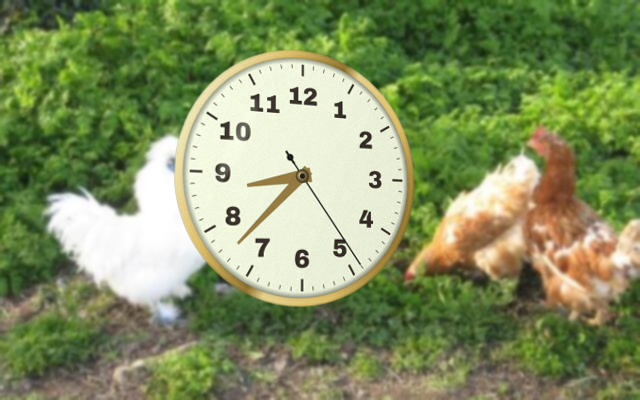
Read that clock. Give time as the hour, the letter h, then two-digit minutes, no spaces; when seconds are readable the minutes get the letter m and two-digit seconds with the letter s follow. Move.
8h37m24s
